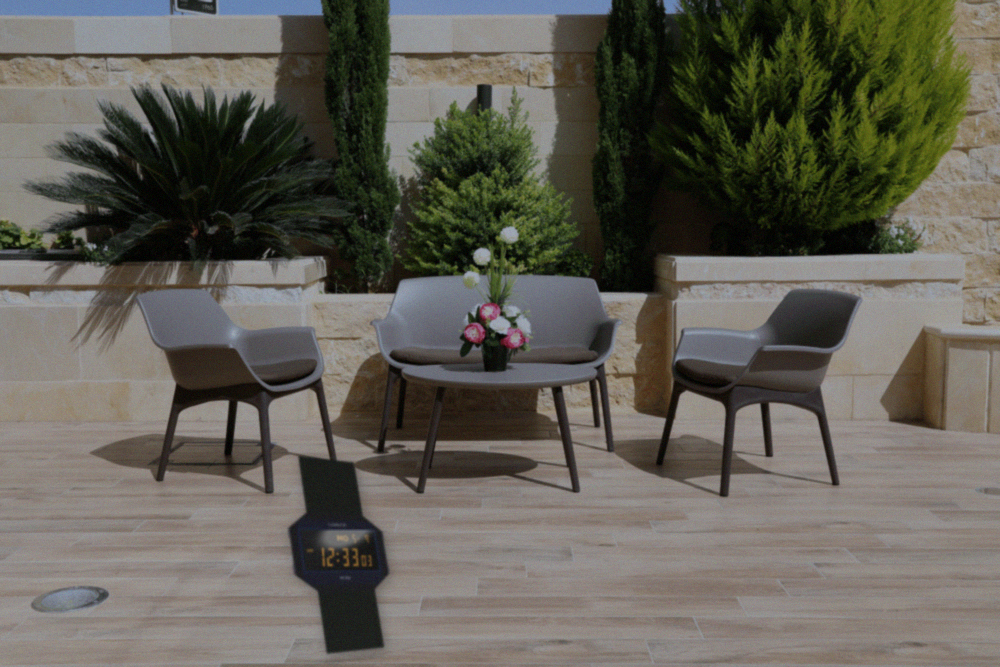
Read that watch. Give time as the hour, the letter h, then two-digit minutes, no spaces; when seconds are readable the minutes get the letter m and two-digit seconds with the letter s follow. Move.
12h33
